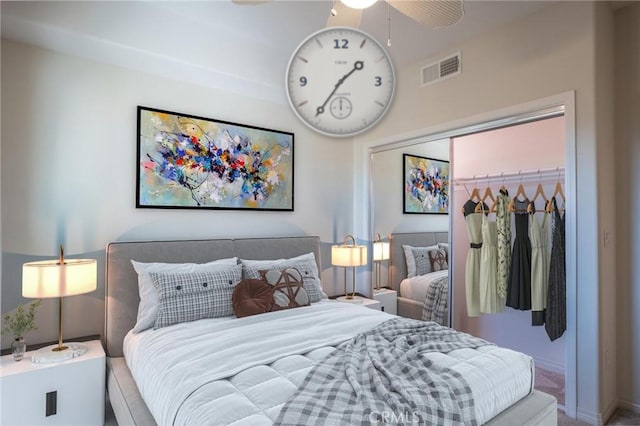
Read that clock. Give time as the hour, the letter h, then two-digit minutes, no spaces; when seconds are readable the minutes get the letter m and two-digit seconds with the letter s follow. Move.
1h36
